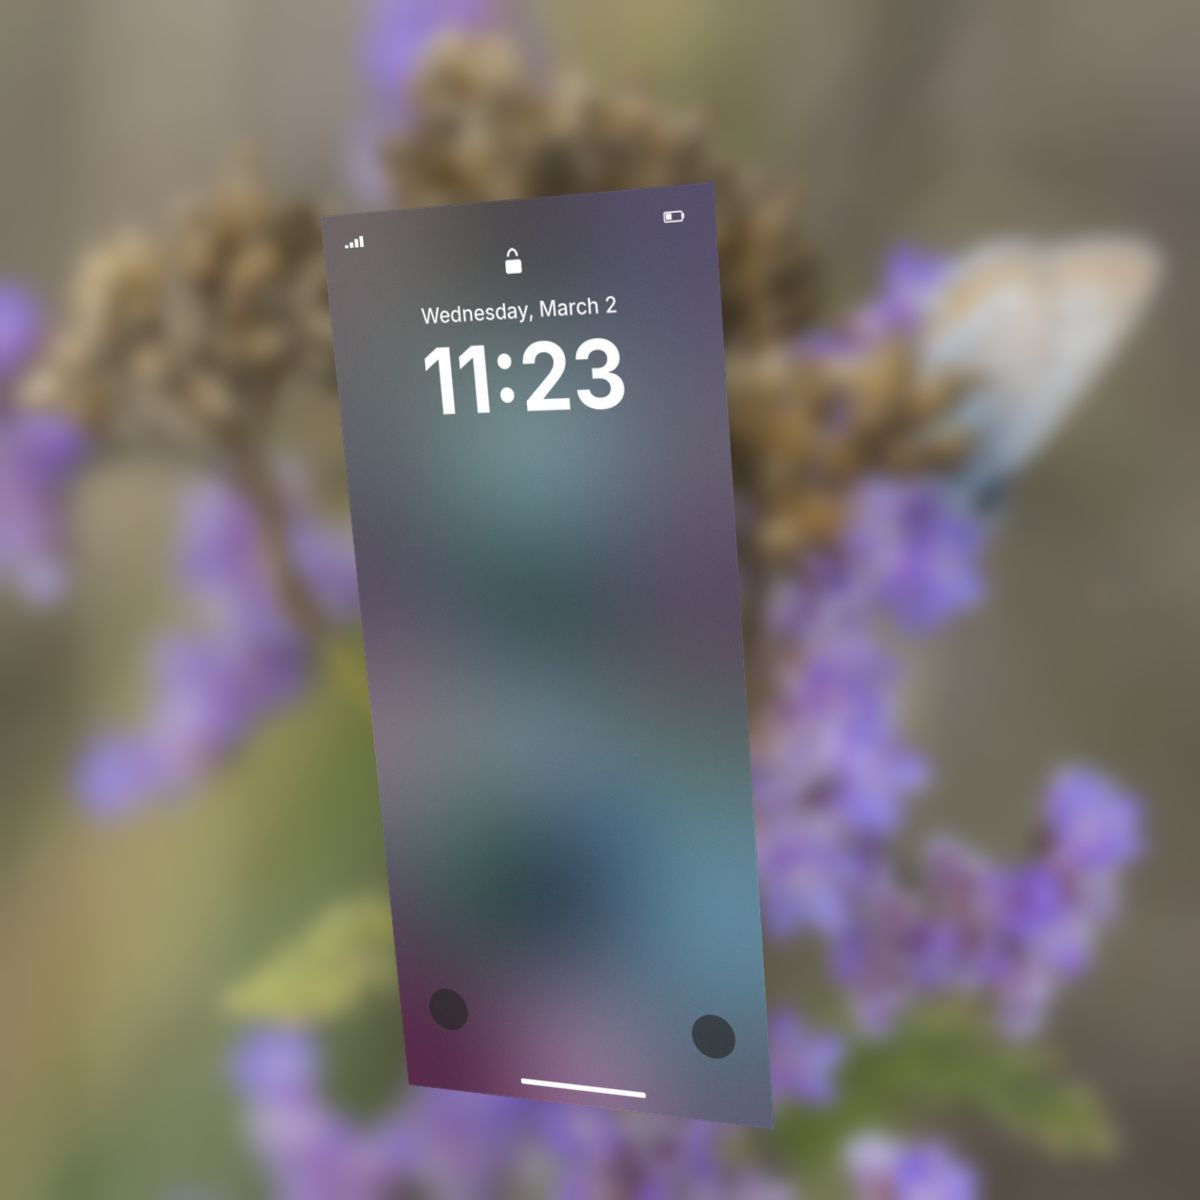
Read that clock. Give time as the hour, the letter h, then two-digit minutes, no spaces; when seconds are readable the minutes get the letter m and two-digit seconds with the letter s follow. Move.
11h23
